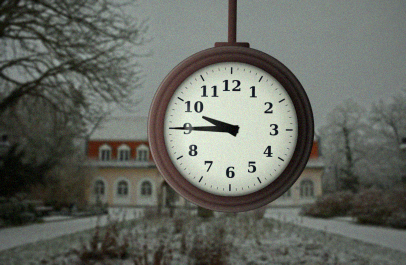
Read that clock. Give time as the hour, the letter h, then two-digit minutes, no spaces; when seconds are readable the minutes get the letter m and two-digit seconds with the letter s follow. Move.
9h45
